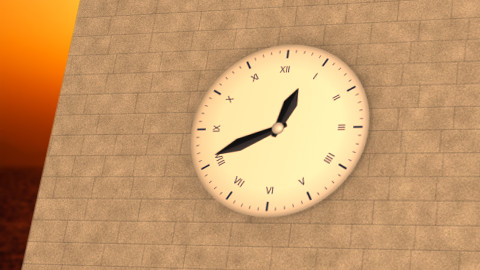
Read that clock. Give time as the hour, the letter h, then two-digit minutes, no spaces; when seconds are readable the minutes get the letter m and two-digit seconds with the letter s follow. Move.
12h41
